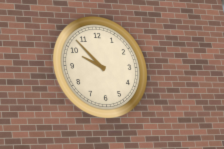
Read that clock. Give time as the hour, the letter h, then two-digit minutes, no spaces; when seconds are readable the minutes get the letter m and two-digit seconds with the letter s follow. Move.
9h53
